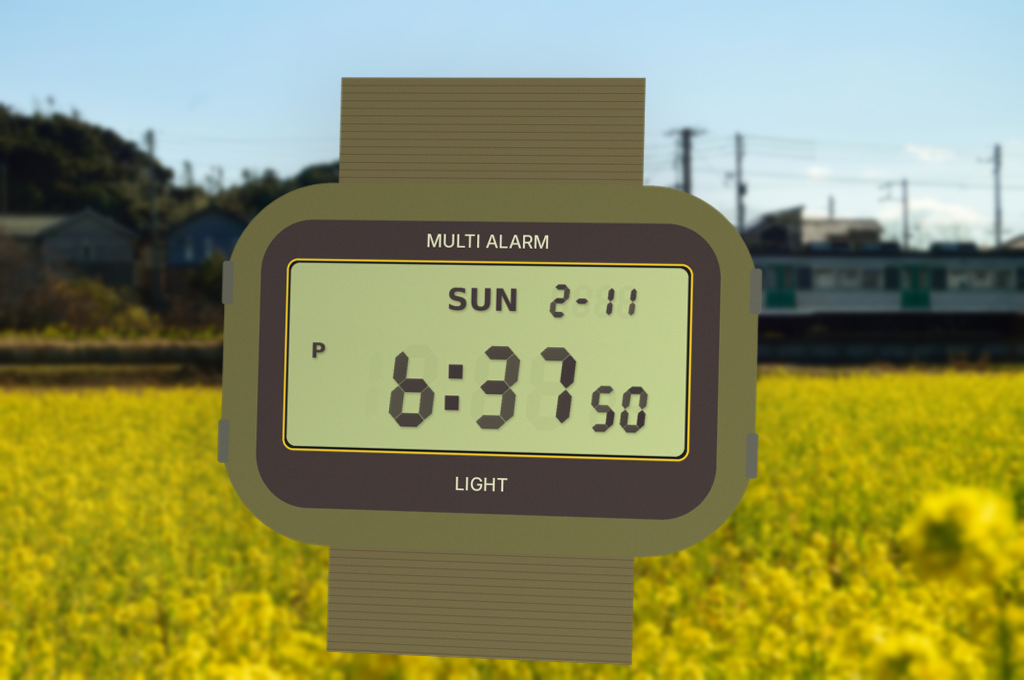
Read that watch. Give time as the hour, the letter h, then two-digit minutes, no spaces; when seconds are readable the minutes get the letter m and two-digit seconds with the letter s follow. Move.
6h37m50s
